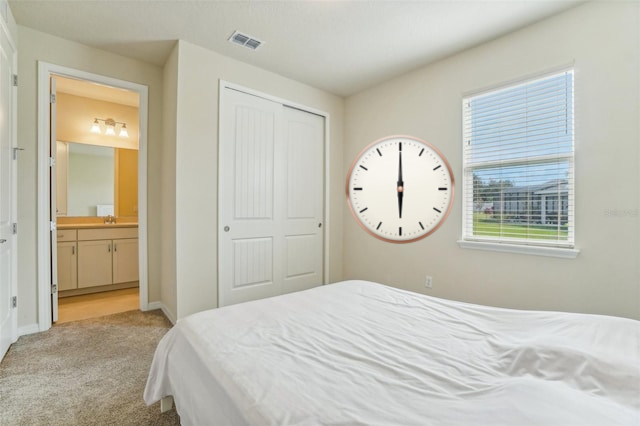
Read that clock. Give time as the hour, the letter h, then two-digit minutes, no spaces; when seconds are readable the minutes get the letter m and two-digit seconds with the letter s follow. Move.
6h00
